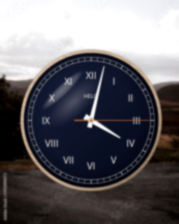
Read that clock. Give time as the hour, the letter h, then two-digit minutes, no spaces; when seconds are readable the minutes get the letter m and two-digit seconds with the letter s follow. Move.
4h02m15s
